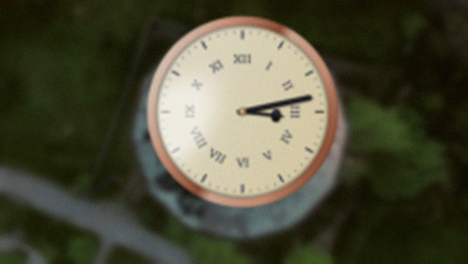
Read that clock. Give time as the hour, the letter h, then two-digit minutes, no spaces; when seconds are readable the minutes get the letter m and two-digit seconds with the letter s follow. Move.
3h13
